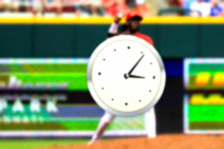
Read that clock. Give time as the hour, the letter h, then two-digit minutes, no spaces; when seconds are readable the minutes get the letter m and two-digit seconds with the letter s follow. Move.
3h06
